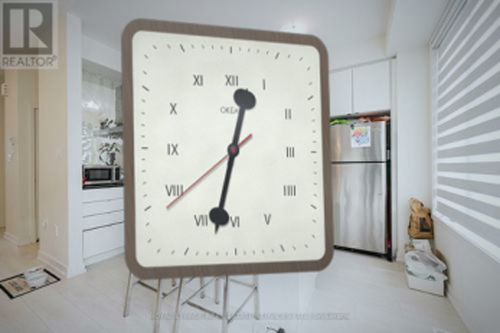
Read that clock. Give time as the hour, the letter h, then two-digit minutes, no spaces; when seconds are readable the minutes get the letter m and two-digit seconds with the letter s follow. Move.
12h32m39s
